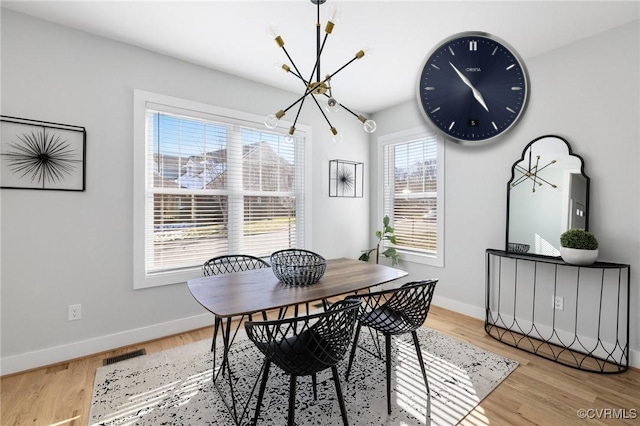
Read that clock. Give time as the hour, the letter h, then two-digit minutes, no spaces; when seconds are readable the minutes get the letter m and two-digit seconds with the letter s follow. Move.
4h53
